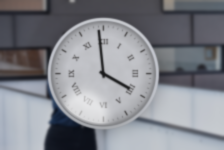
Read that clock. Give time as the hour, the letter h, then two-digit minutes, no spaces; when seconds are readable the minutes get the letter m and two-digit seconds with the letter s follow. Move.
3h59
